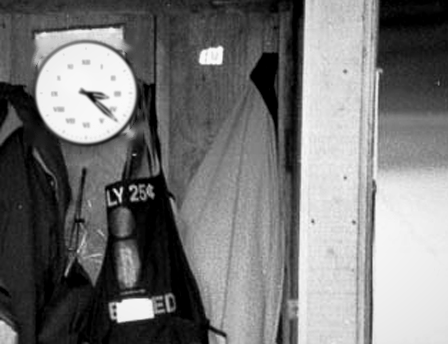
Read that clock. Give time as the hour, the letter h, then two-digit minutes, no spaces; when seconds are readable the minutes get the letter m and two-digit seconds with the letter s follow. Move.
3h22
